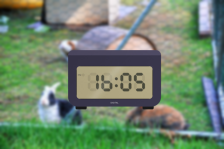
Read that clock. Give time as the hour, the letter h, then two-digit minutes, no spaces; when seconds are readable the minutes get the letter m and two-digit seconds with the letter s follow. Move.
16h05
